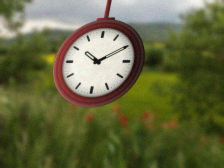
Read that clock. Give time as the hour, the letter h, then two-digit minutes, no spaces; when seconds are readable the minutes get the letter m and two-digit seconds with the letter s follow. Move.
10h10
